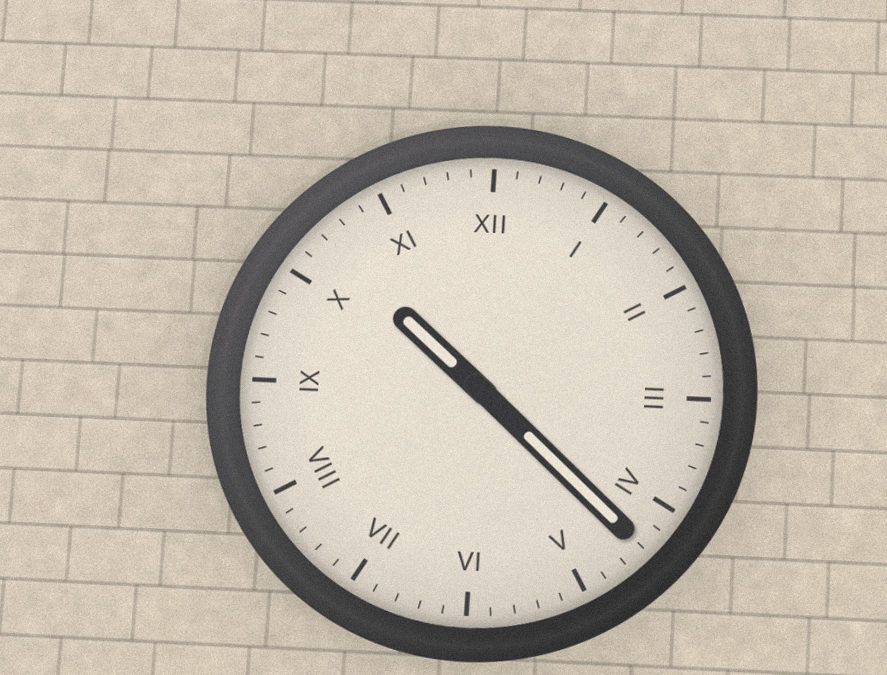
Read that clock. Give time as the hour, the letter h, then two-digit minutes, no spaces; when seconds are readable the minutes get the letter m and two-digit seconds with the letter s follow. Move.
10h22
